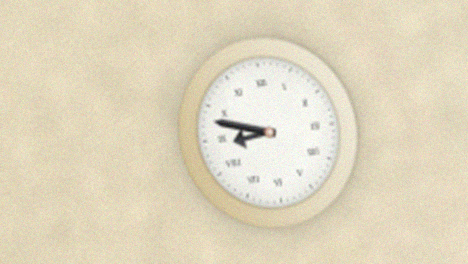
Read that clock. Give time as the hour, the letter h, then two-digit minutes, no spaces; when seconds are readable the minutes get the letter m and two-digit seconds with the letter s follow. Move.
8h48
